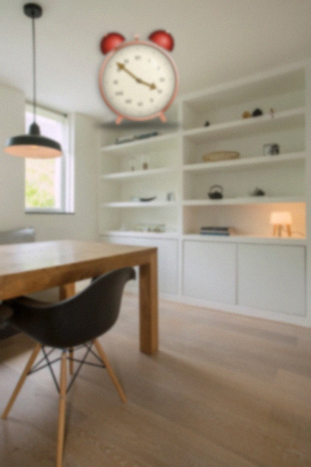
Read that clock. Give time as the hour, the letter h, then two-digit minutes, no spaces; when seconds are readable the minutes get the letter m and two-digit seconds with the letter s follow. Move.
3h52
